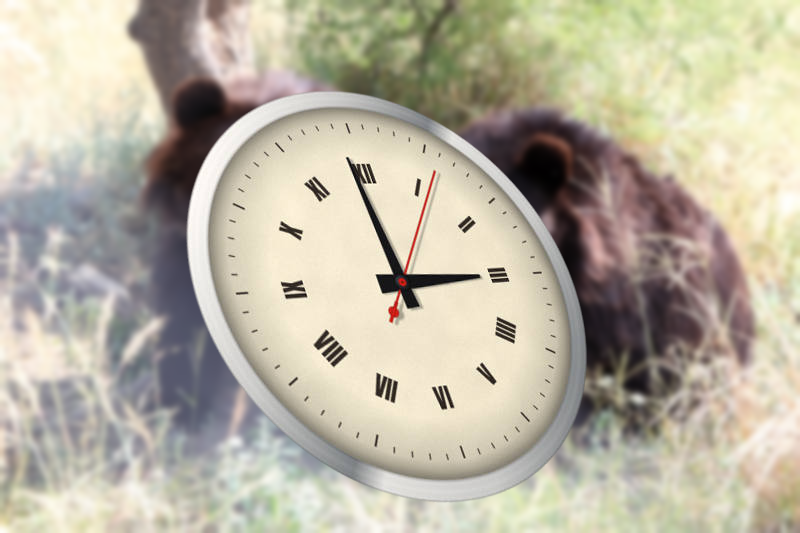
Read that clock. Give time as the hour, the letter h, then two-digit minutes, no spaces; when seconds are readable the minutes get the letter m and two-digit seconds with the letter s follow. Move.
2h59m06s
